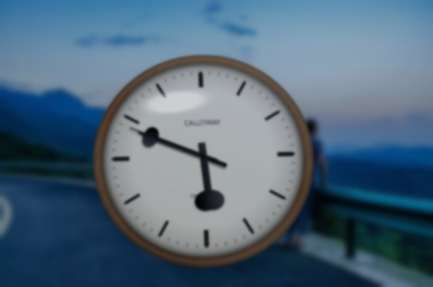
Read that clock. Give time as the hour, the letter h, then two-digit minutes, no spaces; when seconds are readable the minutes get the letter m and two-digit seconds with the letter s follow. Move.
5h48m49s
